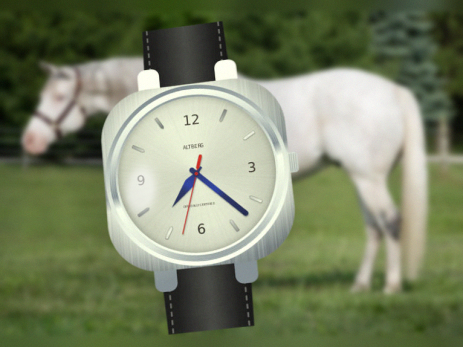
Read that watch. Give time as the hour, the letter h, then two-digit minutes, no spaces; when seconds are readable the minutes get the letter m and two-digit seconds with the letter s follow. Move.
7h22m33s
